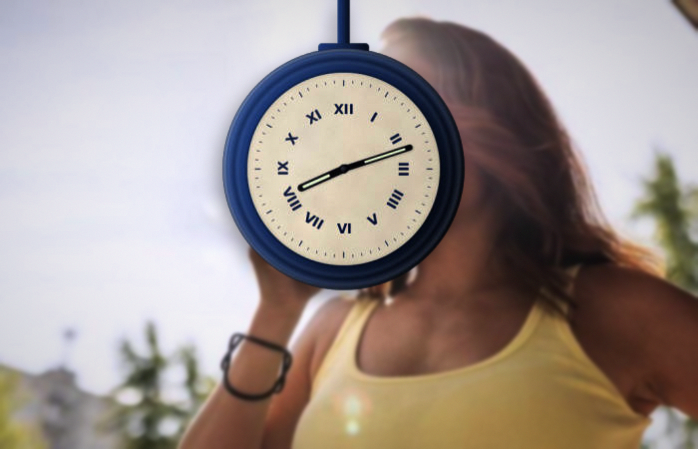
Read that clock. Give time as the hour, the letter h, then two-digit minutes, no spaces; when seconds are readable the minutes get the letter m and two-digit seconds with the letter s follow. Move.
8h12
